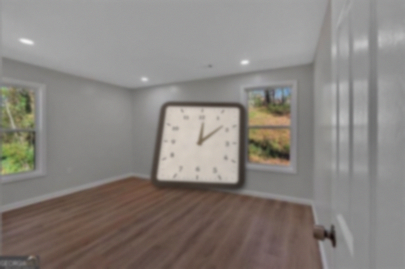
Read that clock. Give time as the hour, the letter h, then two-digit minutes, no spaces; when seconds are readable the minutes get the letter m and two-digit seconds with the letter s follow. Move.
12h08
